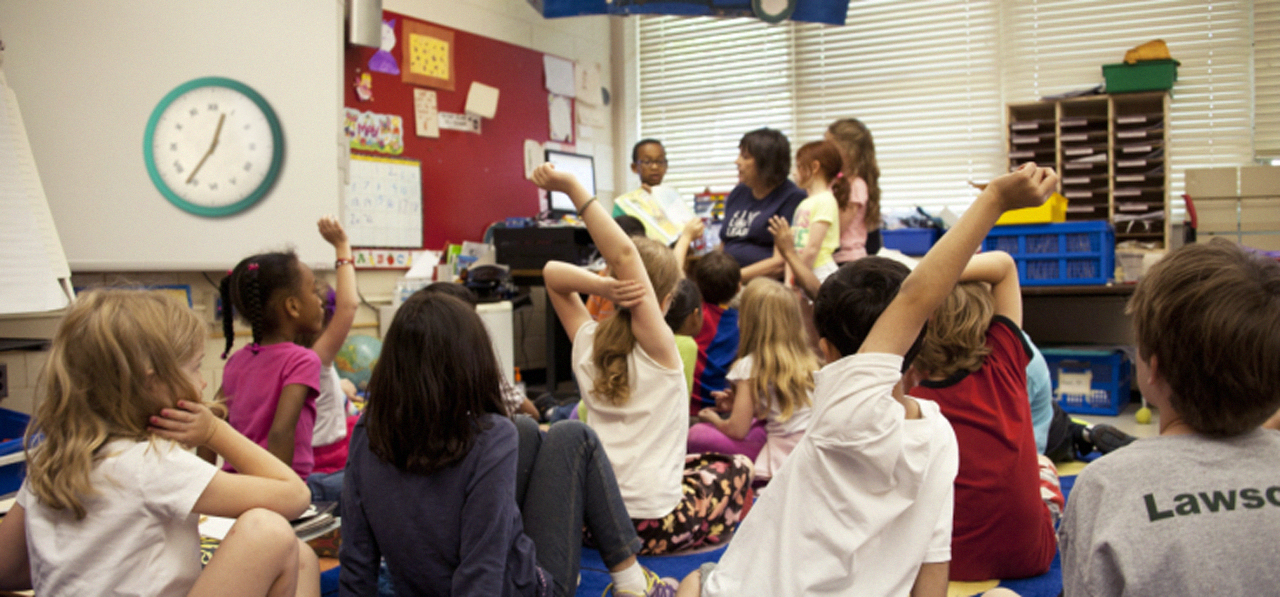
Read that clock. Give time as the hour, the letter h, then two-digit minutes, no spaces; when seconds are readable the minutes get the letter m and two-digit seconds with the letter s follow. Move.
12h36
